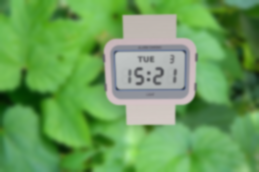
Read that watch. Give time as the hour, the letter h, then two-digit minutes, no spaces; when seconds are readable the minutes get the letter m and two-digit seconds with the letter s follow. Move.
15h21
